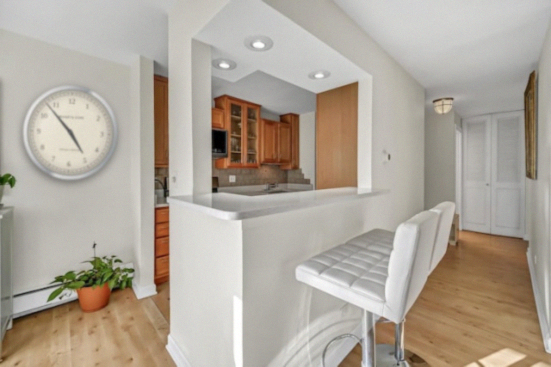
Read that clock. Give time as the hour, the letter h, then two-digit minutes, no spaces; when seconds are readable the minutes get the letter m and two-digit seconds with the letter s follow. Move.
4h53
